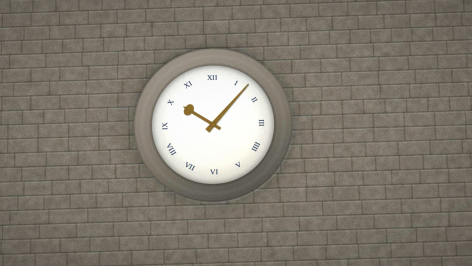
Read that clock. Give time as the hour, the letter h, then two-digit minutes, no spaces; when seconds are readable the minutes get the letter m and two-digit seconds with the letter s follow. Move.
10h07
